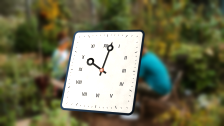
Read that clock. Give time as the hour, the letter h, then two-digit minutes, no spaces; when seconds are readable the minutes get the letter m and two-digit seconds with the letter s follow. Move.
10h02
